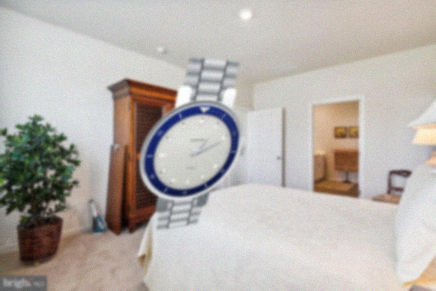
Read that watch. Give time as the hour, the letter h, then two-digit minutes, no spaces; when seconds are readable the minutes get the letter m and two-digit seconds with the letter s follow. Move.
1h11
